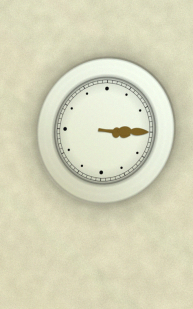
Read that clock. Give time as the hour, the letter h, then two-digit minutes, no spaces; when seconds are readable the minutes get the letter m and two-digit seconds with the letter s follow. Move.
3h15
